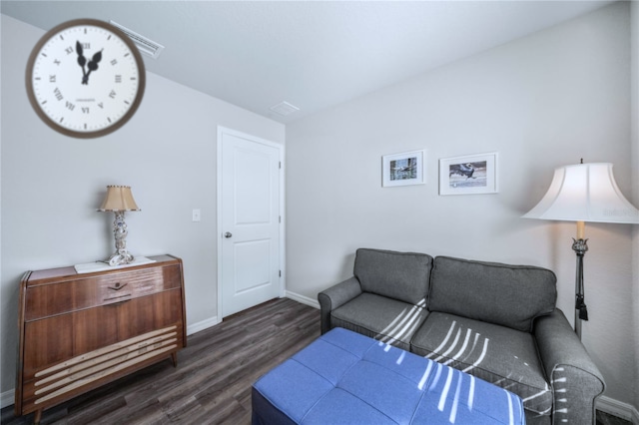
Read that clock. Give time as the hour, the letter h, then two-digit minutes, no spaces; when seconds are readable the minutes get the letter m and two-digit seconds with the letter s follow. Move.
12h58
